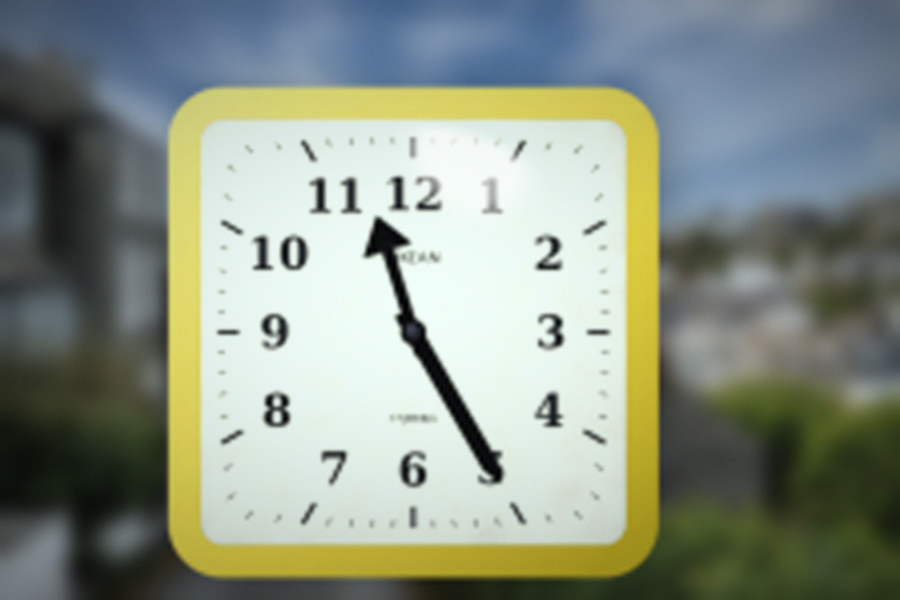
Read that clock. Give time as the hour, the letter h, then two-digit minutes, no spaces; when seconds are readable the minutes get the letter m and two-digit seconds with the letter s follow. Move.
11h25
